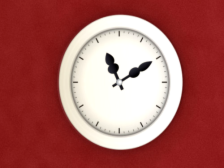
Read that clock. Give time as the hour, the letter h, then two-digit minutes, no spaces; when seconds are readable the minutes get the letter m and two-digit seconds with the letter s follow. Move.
11h10
